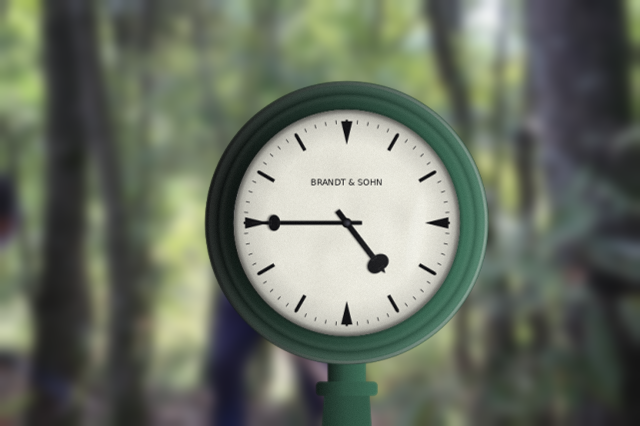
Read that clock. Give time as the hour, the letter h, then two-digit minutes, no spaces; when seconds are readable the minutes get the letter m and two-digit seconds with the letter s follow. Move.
4h45
